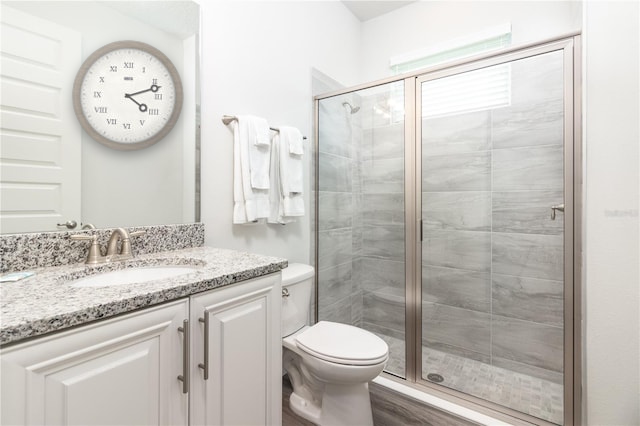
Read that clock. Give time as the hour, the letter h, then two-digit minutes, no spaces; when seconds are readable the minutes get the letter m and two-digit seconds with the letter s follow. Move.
4h12
